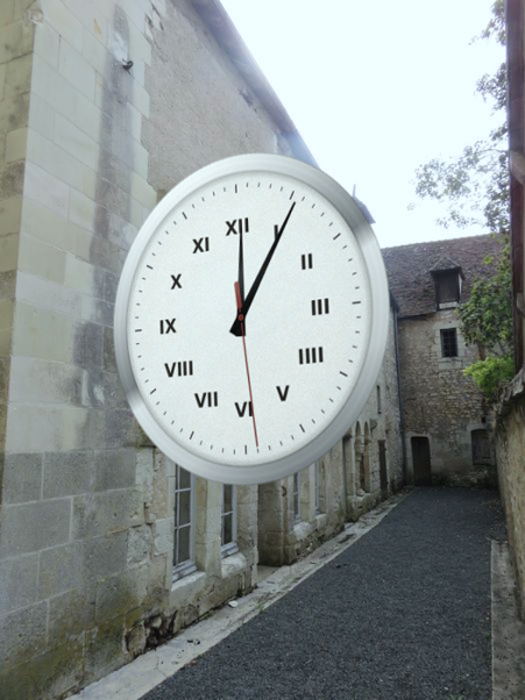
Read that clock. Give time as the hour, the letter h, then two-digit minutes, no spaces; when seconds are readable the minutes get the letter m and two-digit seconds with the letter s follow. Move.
12h05m29s
